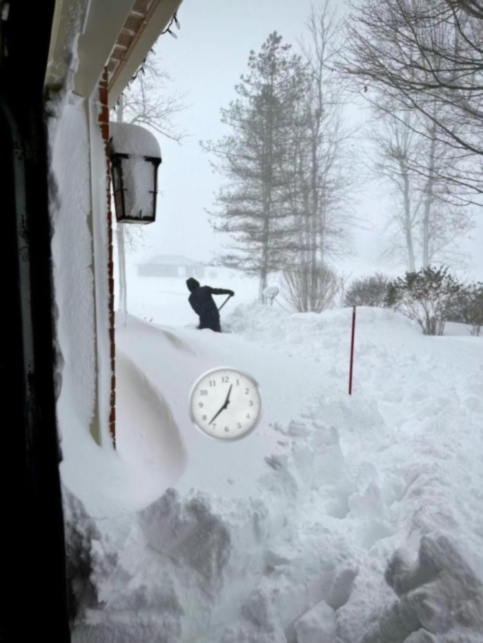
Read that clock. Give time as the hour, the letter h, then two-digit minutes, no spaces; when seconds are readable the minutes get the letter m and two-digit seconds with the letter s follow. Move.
12h37
